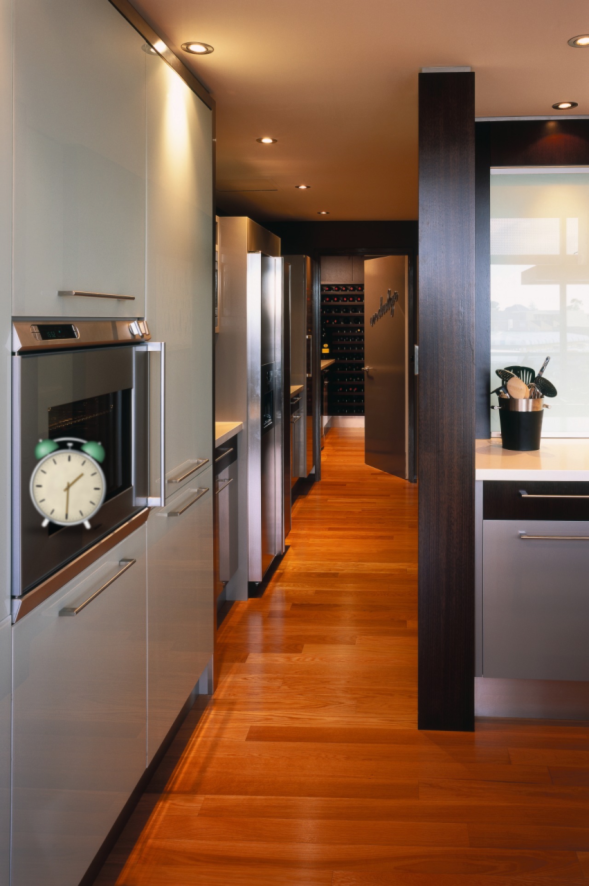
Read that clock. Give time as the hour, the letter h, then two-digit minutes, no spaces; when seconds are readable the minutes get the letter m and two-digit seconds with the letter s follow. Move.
1h30
